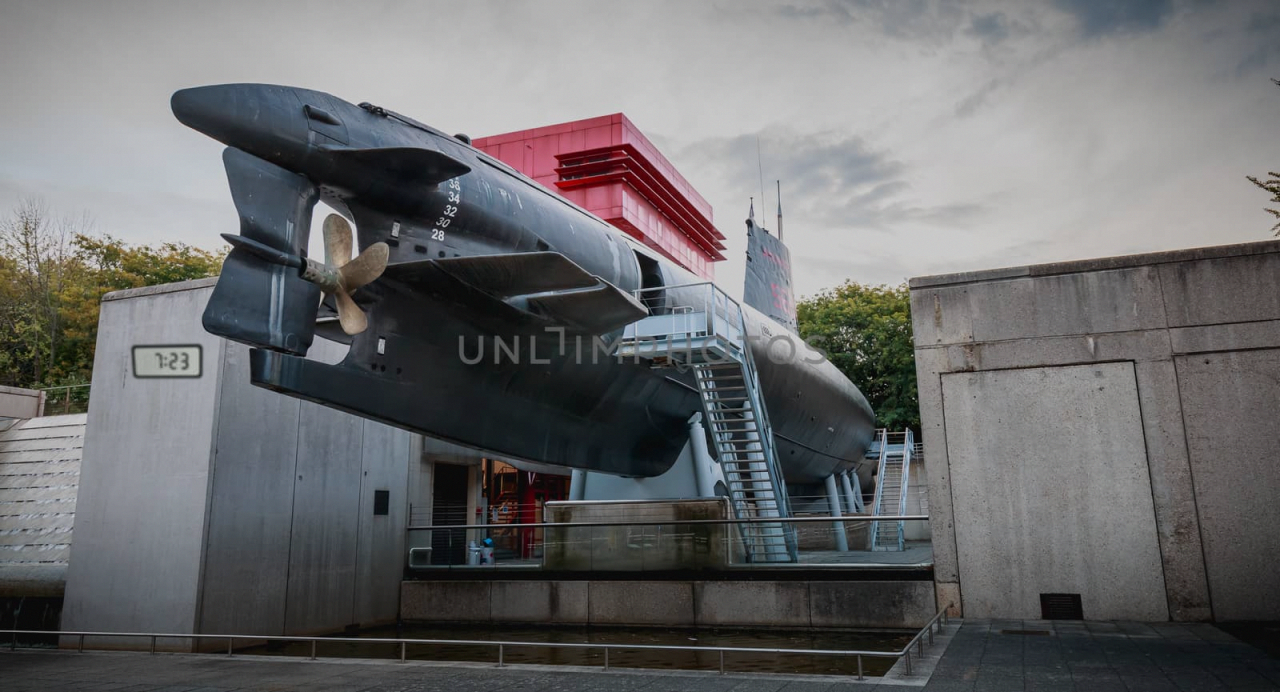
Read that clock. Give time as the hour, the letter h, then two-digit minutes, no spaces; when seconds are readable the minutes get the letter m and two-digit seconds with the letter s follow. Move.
7h23
